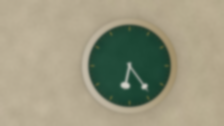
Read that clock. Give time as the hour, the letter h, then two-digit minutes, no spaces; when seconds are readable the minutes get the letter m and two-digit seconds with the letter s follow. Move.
6h24
